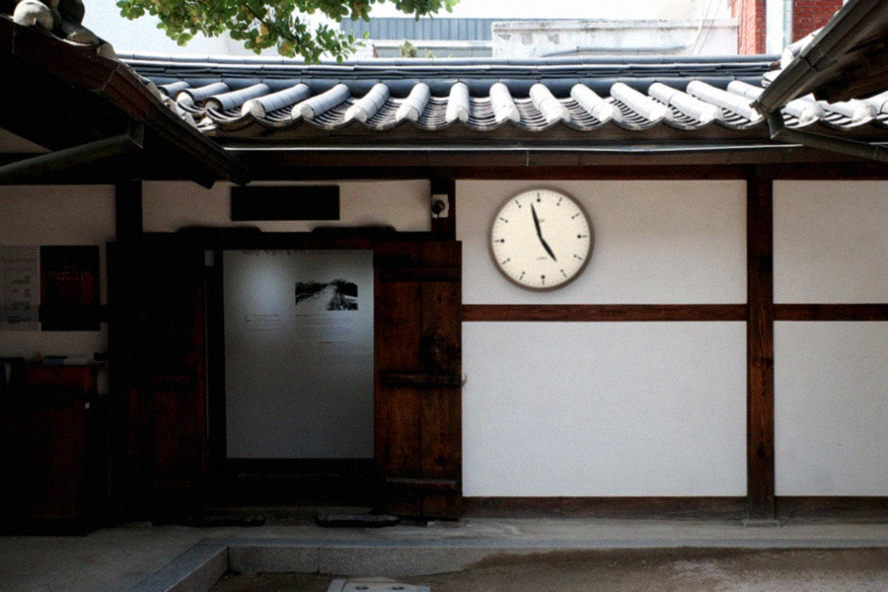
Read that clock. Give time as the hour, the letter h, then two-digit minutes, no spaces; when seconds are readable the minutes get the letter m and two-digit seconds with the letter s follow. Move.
4h58
